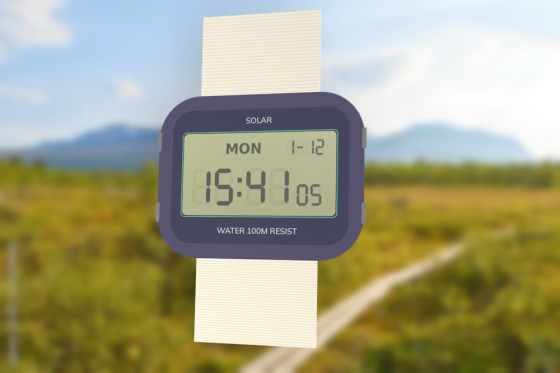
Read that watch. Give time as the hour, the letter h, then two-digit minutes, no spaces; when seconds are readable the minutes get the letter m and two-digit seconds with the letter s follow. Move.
15h41m05s
